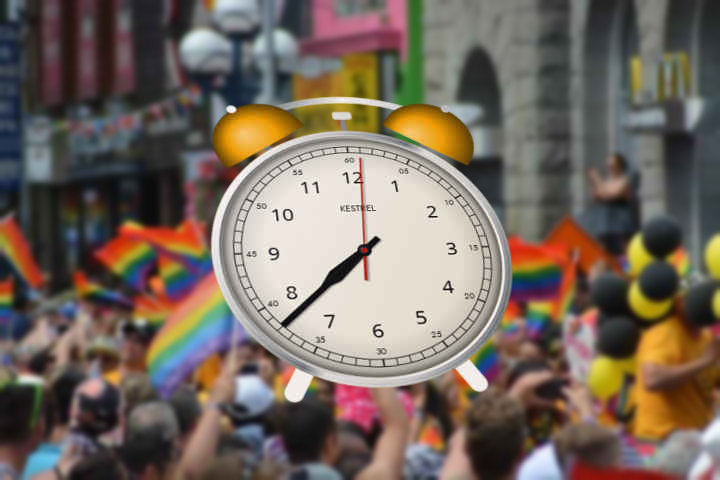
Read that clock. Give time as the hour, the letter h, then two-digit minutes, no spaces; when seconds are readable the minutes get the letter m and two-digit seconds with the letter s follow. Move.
7h38m01s
